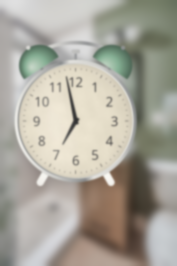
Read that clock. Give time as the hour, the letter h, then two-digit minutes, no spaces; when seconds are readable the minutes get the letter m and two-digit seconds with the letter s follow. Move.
6h58
